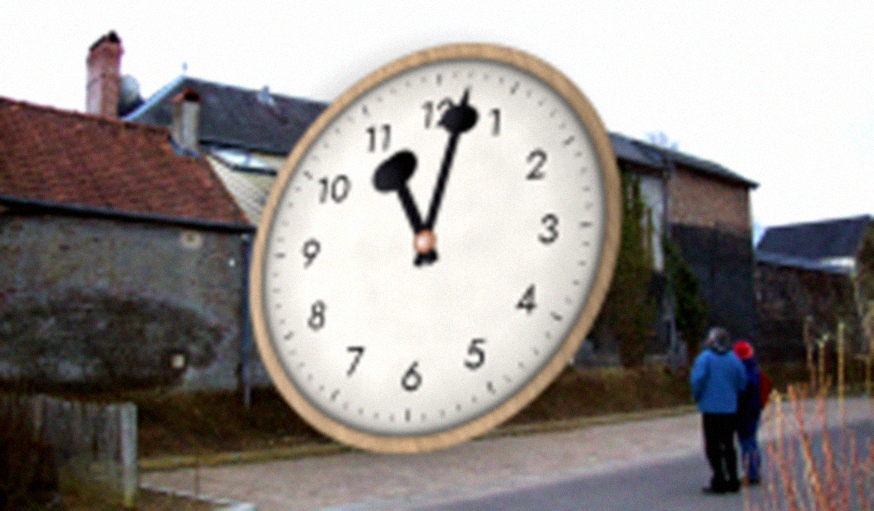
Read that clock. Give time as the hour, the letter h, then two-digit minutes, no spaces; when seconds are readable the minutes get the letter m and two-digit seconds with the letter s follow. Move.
11h02
